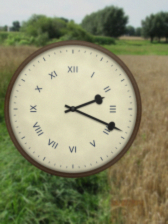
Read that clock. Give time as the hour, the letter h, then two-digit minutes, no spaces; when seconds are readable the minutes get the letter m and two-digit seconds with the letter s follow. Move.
2h19
